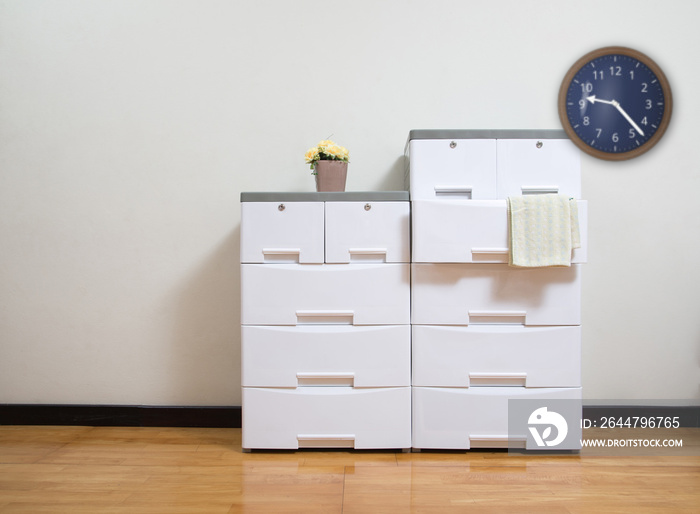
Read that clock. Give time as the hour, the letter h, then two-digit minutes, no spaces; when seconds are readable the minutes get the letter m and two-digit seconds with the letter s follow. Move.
9h23
